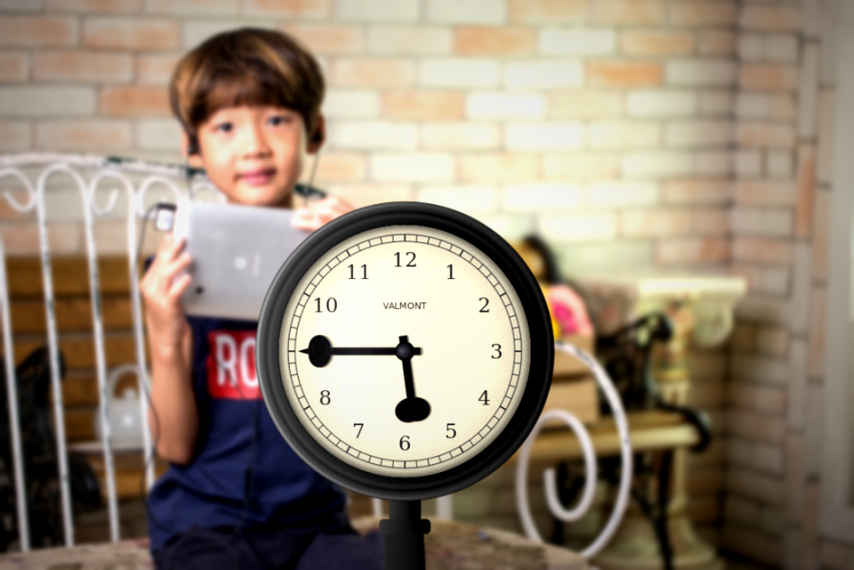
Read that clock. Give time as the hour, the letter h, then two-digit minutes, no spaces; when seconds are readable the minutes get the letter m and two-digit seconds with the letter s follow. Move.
5h45
